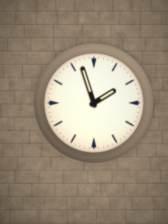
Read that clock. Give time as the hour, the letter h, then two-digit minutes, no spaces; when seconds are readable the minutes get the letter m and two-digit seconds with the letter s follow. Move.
1h57
